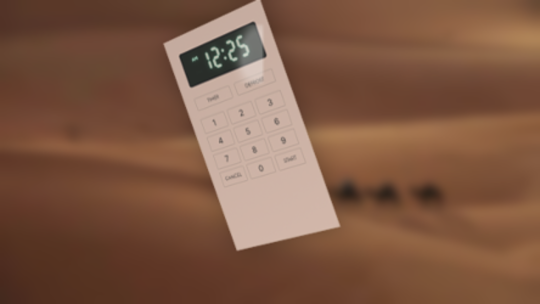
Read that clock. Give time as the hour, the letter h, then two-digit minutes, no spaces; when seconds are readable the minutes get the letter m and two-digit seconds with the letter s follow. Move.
12h25
